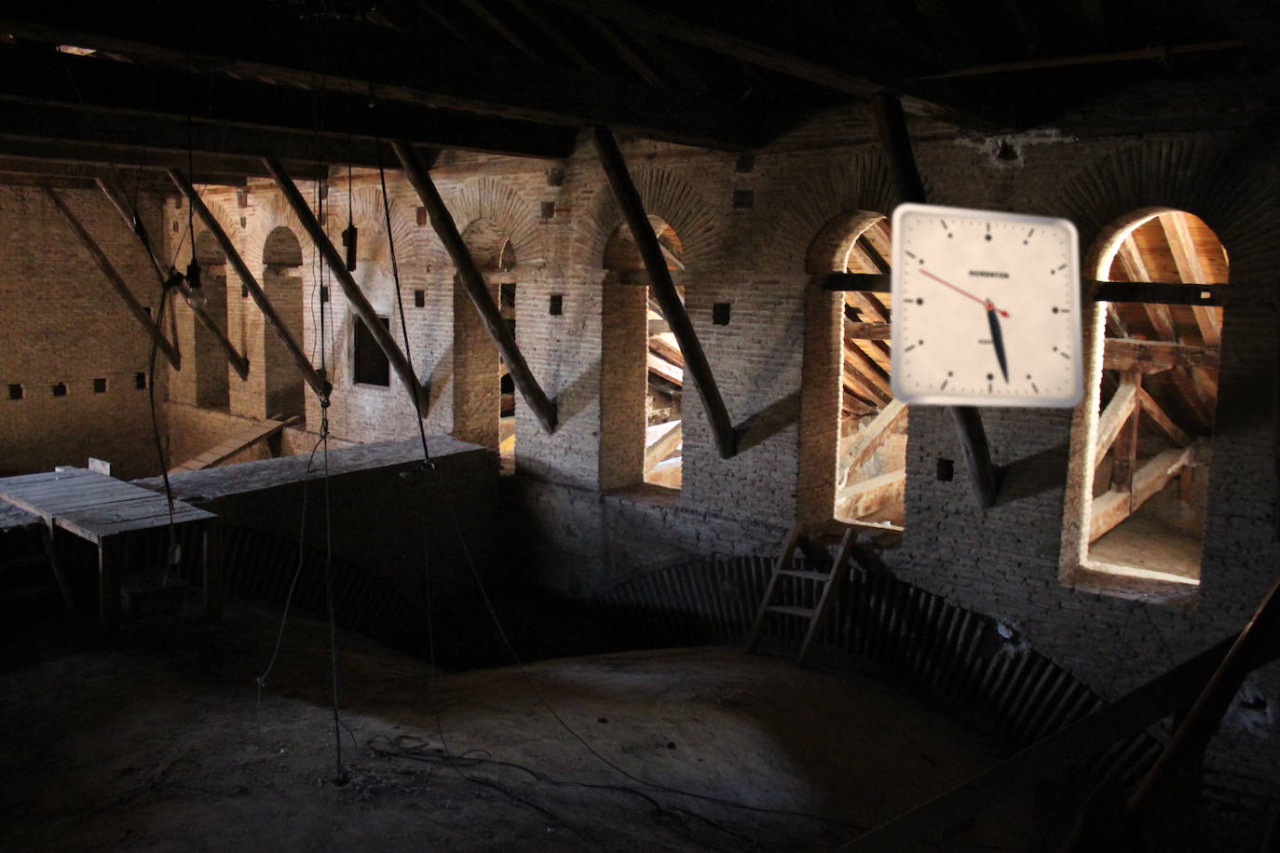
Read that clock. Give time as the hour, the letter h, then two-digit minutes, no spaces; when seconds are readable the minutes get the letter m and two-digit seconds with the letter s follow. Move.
5h27m49s
